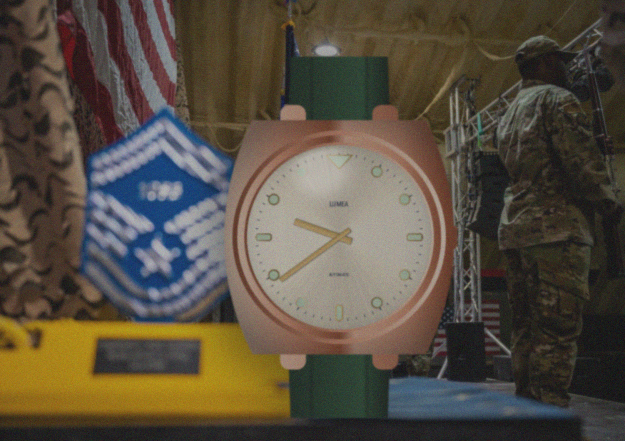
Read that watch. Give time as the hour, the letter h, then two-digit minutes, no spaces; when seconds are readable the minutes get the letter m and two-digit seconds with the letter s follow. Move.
9h39
